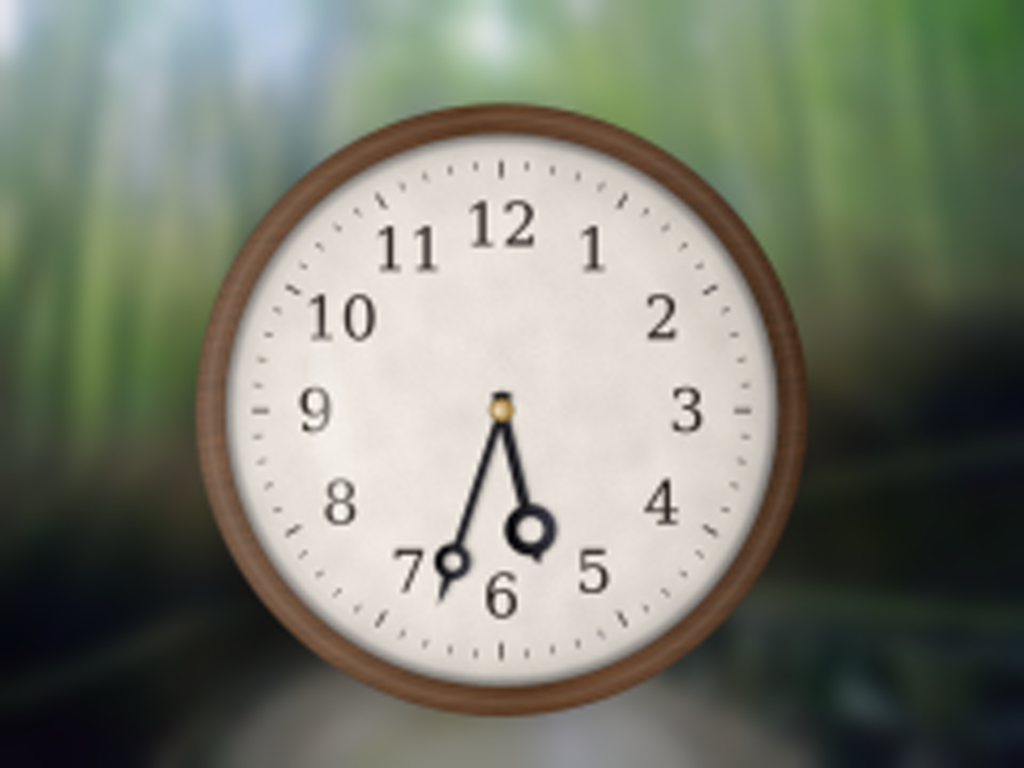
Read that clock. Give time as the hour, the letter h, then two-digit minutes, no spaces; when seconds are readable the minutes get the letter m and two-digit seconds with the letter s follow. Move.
5h33
